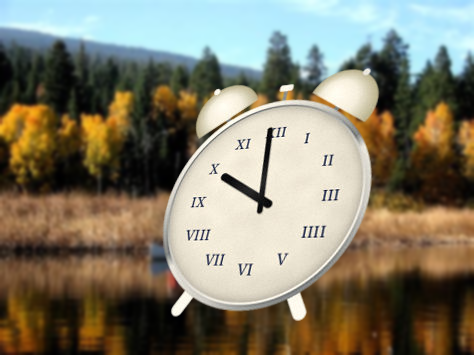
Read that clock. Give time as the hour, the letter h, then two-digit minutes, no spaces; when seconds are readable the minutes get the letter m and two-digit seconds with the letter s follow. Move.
9h59
